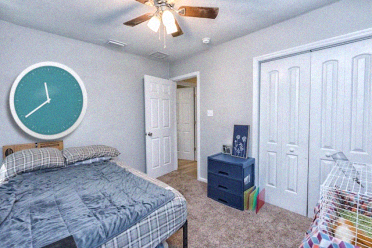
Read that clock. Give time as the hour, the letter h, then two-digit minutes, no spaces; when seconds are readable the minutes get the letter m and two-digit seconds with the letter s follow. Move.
11h39
